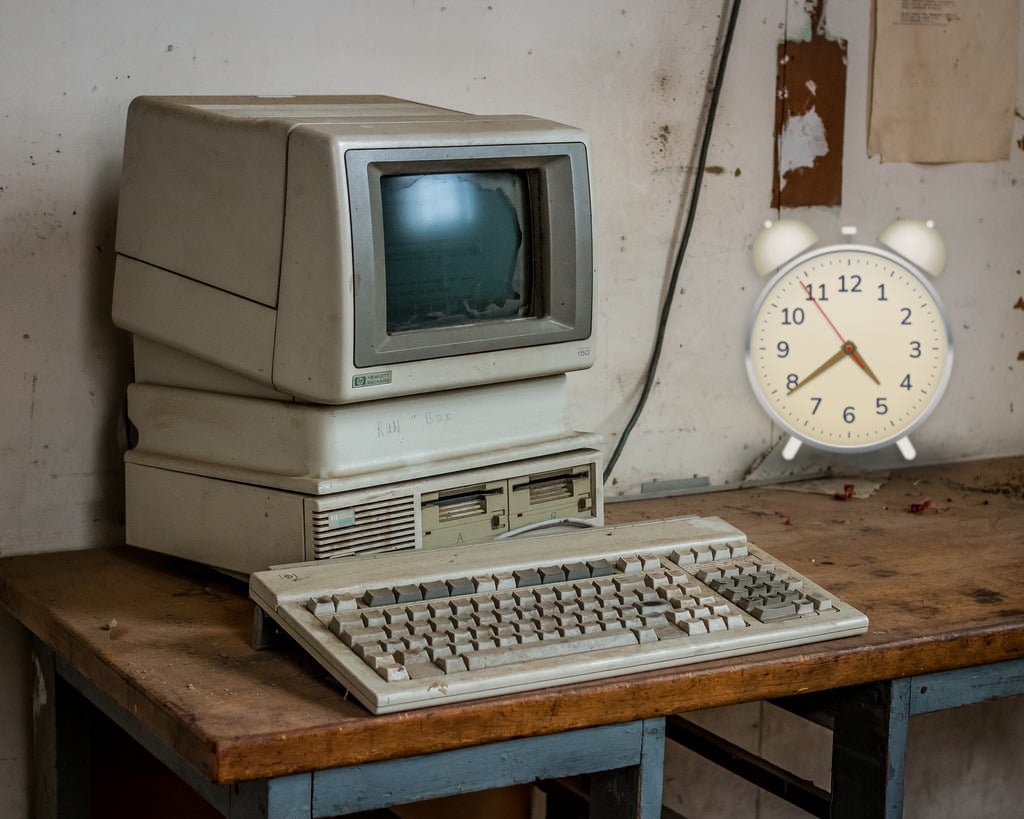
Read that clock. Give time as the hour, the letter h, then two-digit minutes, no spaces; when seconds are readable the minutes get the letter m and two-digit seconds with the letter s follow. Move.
4h38m54s
